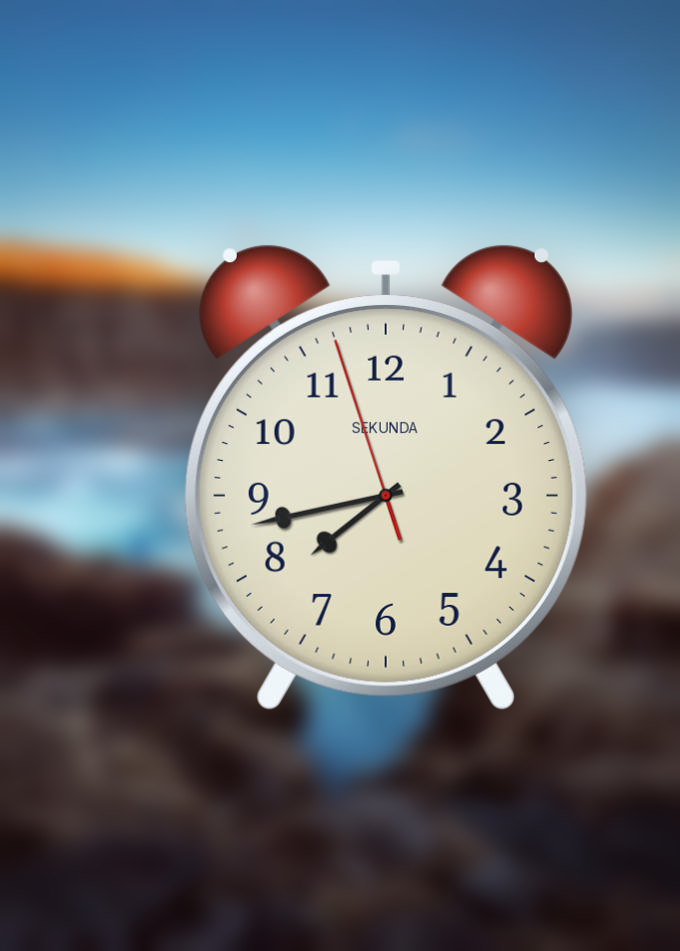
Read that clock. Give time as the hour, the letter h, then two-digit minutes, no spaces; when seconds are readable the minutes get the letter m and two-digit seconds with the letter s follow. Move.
7h42m57s
